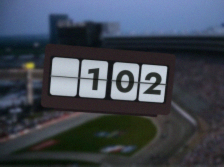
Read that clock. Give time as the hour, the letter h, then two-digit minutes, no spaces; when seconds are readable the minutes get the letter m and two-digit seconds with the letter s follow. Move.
1h02
